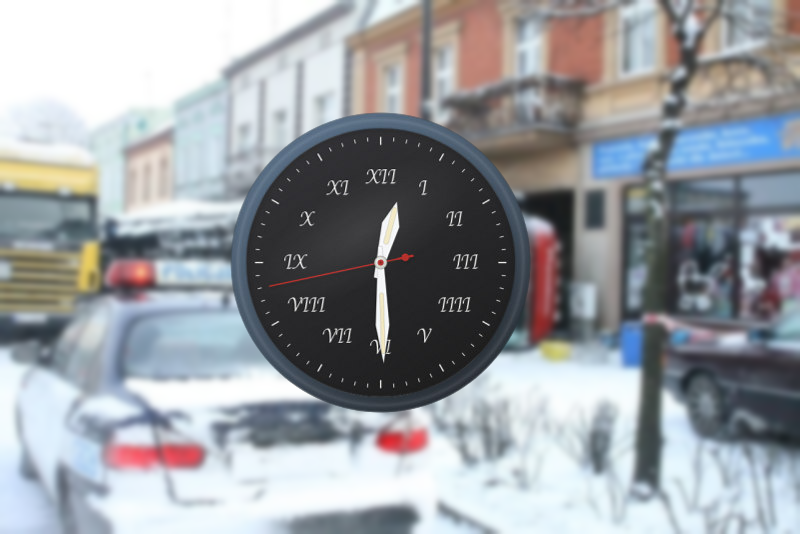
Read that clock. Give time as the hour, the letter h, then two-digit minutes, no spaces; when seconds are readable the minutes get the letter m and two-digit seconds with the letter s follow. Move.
12h29m43s
